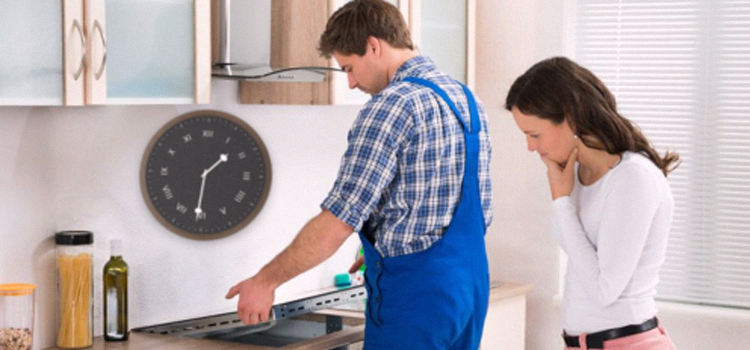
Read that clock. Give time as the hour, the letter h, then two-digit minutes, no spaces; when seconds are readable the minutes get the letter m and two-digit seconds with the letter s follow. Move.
1h31
